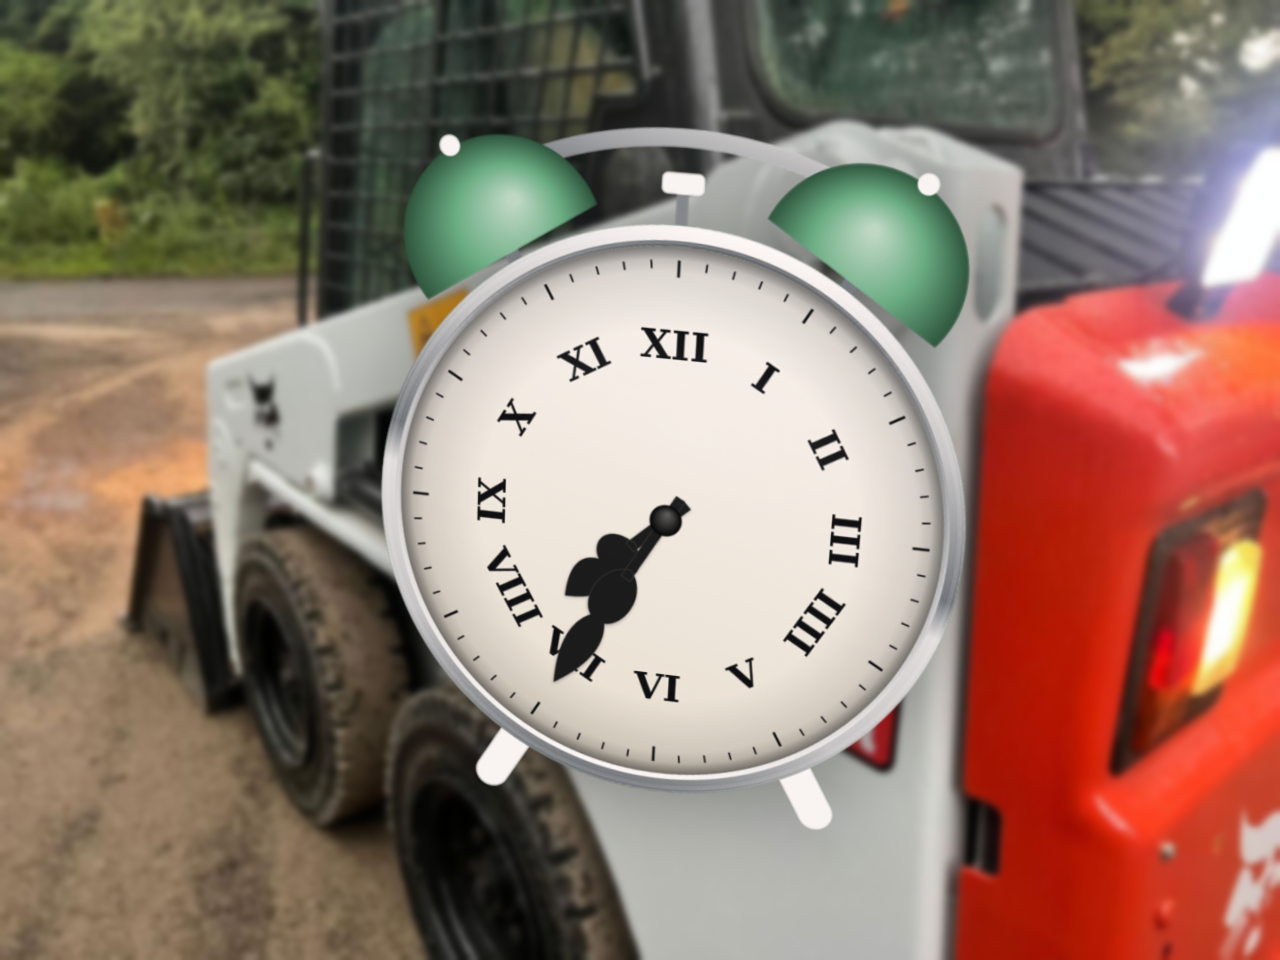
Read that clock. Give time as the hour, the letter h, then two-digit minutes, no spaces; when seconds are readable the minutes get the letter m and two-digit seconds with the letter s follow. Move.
7h35
